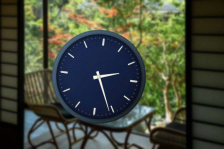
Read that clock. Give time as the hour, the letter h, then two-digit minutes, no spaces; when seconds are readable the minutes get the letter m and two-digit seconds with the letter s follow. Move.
2h26
